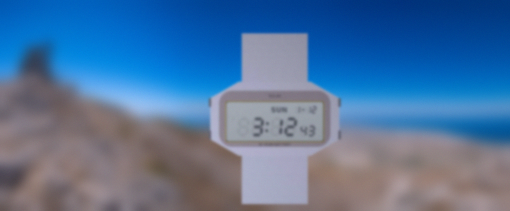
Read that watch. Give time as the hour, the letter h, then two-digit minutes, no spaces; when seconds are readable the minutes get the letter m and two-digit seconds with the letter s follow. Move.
3h12
